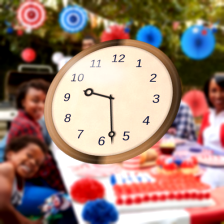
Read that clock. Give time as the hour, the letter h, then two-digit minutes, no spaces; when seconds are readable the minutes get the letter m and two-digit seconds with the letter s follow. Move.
9h28
